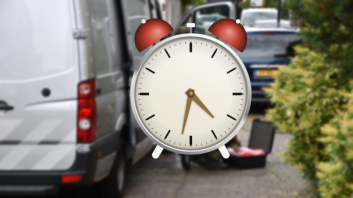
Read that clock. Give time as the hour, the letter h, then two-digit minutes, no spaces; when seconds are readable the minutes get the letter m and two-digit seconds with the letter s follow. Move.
4h32
